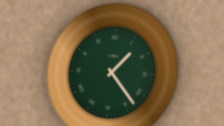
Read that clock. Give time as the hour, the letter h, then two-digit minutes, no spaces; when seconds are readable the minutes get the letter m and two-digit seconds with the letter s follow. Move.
1h23
